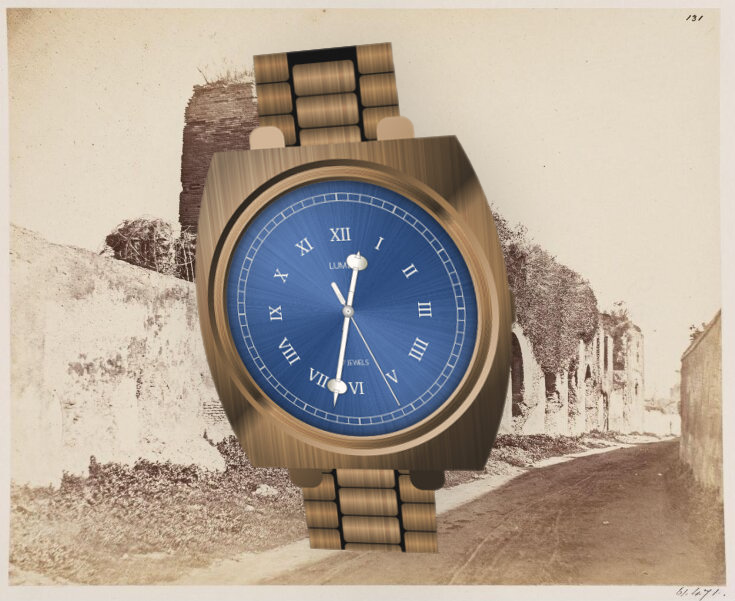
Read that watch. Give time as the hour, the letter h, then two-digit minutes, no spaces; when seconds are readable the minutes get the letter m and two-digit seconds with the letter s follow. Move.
12h32m26s
